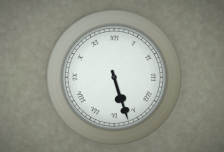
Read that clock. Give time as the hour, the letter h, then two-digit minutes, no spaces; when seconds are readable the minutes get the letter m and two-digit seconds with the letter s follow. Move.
5h27
